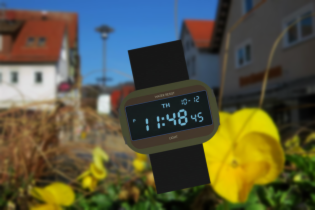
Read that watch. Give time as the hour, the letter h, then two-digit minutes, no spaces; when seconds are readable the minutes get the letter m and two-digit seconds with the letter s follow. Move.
11h48m45s
